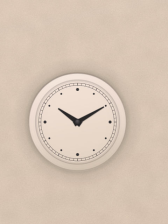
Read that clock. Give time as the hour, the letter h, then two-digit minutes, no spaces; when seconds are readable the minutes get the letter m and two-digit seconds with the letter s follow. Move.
10h10
